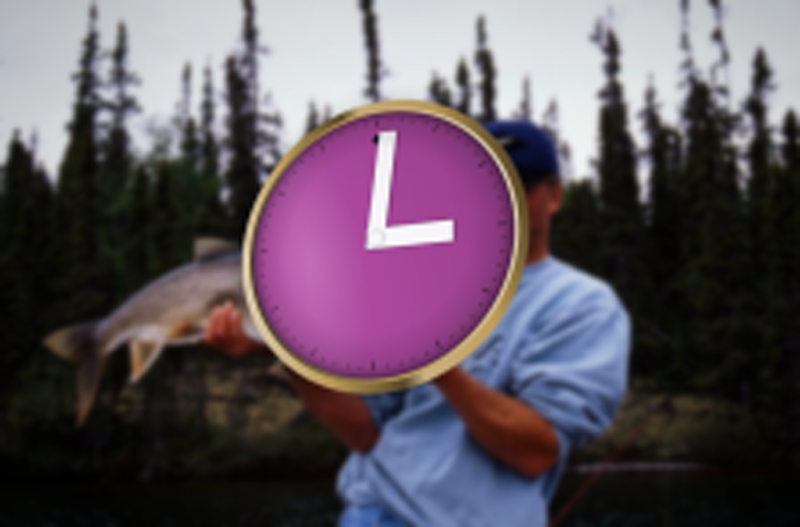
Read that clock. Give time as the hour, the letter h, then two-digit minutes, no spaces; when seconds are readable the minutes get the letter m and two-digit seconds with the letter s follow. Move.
3h01
